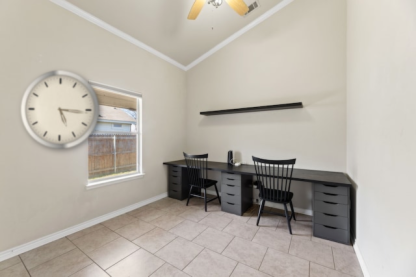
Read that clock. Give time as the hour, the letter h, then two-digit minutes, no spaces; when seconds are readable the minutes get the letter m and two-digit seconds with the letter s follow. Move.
5h16
